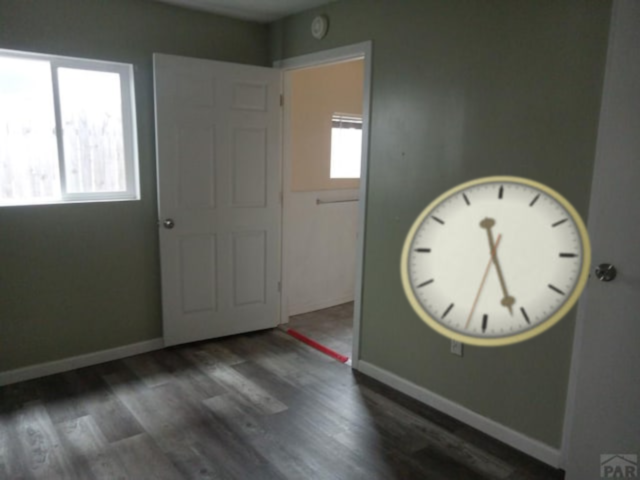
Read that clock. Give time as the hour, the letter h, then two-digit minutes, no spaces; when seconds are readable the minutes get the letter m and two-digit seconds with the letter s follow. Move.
11h26m32s
